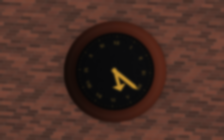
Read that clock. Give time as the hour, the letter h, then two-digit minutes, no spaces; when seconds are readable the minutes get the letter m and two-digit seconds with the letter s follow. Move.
5h21
